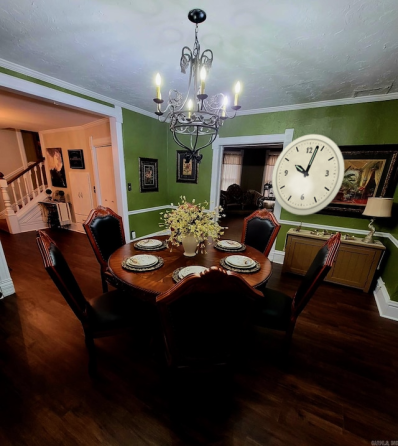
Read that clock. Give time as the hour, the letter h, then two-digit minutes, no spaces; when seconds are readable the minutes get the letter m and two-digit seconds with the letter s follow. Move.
10h03
